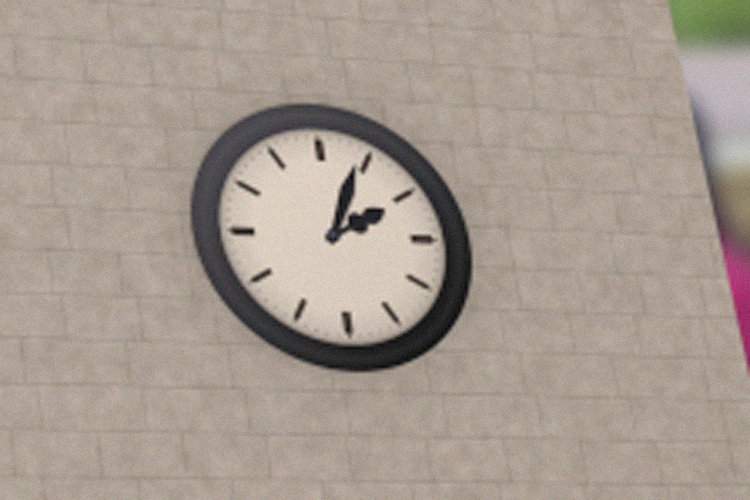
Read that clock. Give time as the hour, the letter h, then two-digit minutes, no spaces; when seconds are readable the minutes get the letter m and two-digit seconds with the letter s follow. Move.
2h04
